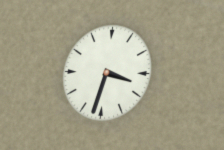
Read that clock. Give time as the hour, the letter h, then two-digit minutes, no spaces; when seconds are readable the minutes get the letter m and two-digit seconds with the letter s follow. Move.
3h32
